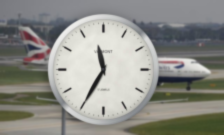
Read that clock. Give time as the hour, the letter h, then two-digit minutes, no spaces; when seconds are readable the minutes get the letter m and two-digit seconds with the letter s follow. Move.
11h35
